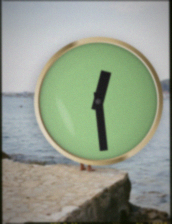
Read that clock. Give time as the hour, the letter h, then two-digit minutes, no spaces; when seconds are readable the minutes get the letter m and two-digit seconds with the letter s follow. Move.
12h29
